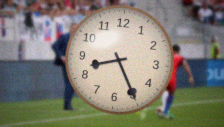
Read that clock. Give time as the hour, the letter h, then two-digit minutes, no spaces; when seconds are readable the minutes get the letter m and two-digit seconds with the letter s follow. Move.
8h25
